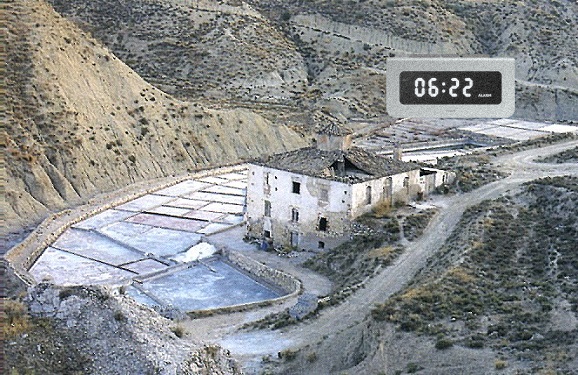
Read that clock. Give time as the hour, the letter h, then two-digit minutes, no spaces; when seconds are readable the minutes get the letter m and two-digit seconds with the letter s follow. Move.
6h22
